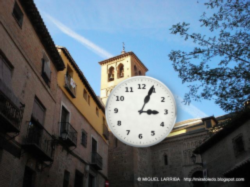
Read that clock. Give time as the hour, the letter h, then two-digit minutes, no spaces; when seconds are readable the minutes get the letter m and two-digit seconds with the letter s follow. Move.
3h04
